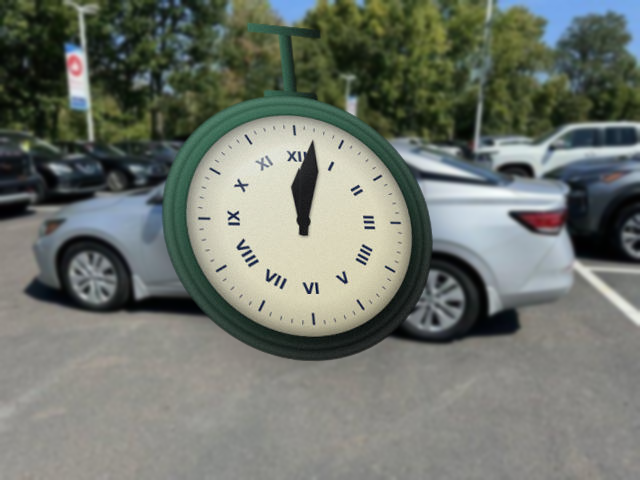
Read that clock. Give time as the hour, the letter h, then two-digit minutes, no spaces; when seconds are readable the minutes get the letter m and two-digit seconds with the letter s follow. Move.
12h02
